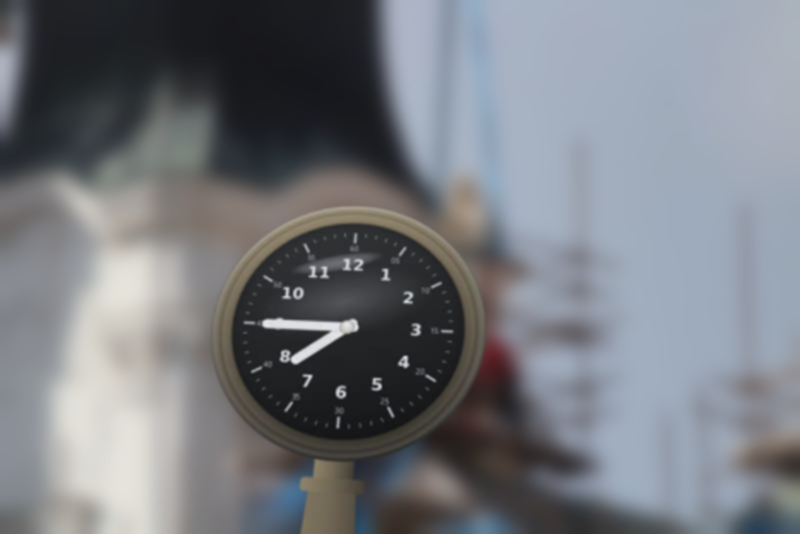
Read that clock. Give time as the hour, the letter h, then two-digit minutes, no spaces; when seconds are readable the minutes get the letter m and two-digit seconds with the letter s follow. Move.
7h45
